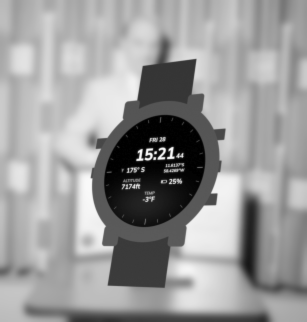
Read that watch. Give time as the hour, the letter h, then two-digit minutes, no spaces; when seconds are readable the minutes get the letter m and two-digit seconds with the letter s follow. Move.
15h21
